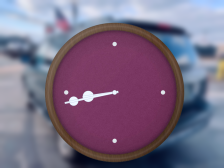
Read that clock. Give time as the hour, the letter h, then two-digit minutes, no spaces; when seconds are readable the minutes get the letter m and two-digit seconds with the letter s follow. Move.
8h43
